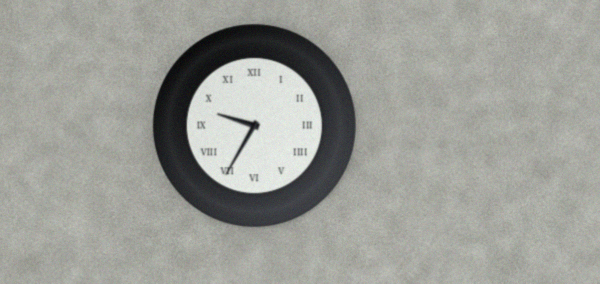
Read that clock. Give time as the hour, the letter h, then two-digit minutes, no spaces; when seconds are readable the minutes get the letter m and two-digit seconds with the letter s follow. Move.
9h35
